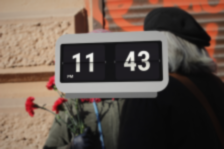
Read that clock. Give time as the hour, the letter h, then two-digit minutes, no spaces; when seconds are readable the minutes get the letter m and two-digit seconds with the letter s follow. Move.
11h43
